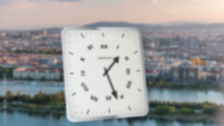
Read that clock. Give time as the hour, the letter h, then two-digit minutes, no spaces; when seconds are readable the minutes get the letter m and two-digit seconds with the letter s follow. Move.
1h27
